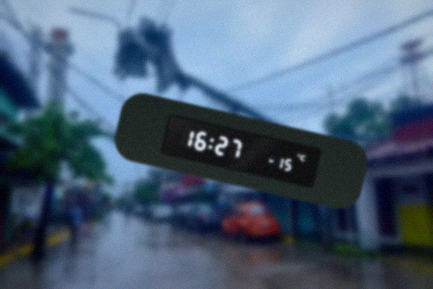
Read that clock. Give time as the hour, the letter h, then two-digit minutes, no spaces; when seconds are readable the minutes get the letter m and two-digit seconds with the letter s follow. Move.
16h27
